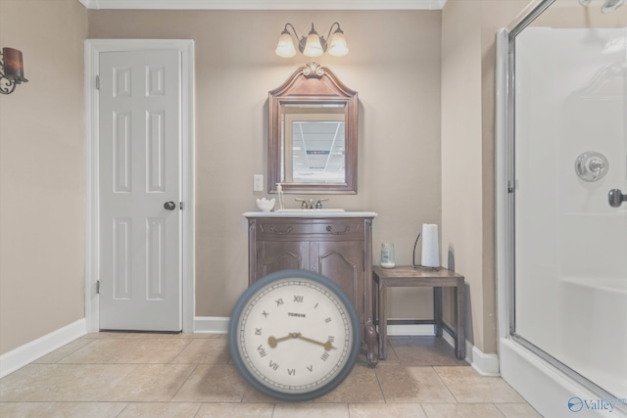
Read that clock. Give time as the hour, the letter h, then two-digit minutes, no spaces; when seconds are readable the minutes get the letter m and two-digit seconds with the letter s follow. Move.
8h17
